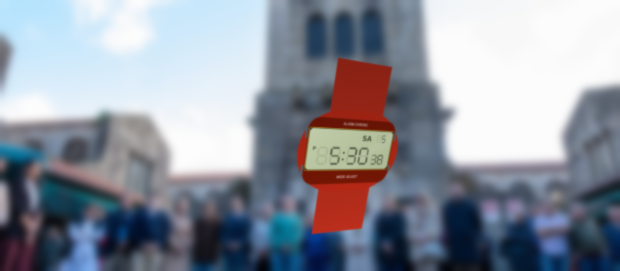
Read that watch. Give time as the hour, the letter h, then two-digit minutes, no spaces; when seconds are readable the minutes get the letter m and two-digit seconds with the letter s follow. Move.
5h30m38s
